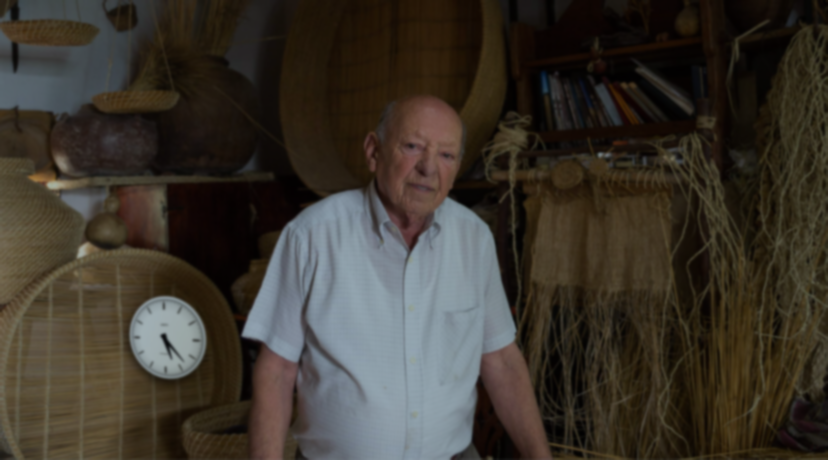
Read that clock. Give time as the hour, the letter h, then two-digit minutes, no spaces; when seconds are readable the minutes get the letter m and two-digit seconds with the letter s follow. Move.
5h23
